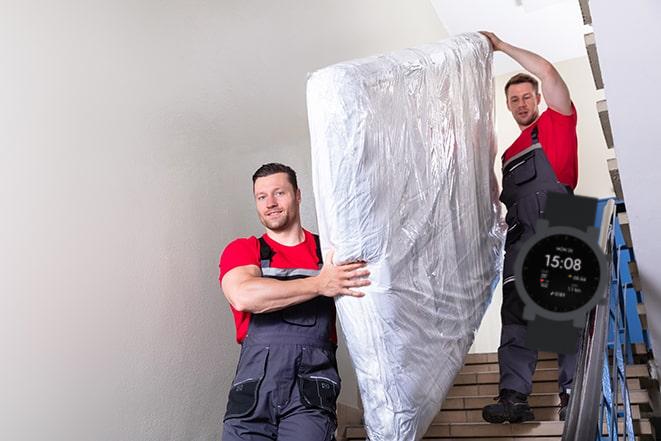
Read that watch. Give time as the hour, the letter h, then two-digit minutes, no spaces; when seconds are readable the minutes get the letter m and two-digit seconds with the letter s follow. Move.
15h08
